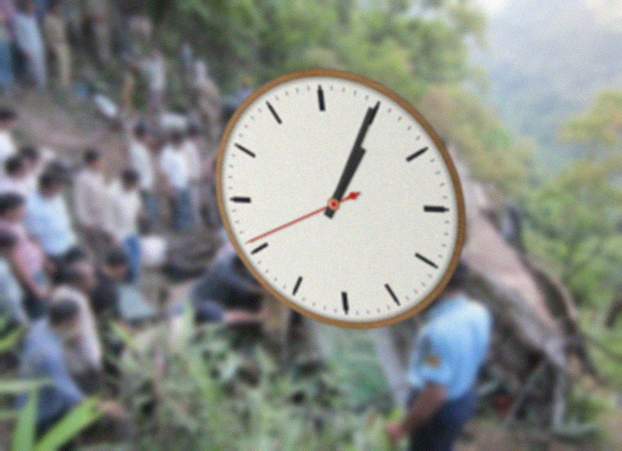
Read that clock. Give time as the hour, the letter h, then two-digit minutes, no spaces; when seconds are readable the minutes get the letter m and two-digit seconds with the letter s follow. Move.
1h04m41s
